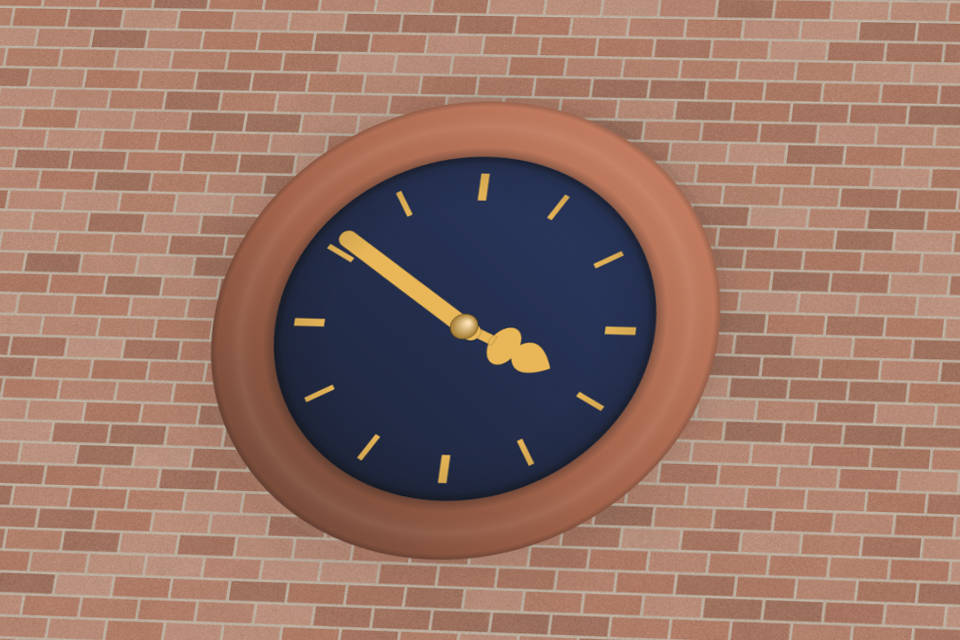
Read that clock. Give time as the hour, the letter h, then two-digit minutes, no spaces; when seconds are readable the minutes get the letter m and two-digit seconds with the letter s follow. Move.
3h51
